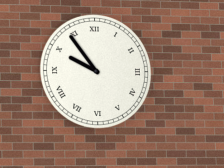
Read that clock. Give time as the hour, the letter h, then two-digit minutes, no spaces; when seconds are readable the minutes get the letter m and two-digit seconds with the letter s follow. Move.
9h54
